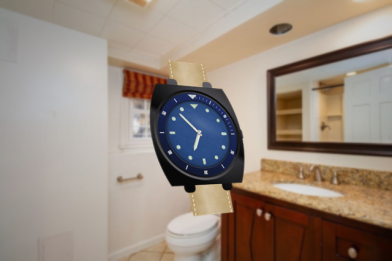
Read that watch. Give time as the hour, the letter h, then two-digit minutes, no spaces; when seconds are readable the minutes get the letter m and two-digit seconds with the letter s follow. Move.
6h53
